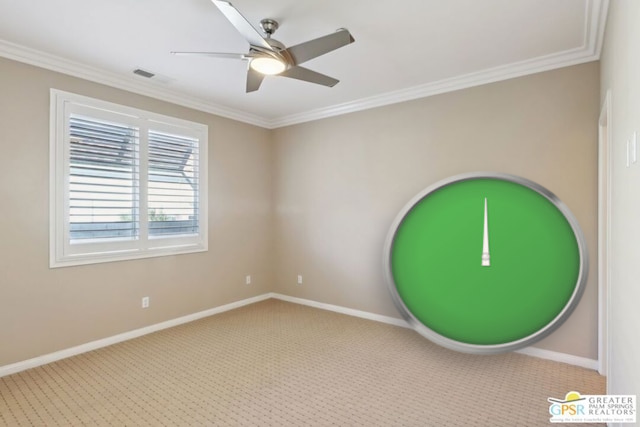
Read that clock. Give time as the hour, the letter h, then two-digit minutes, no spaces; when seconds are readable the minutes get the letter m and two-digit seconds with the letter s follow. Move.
12h00
